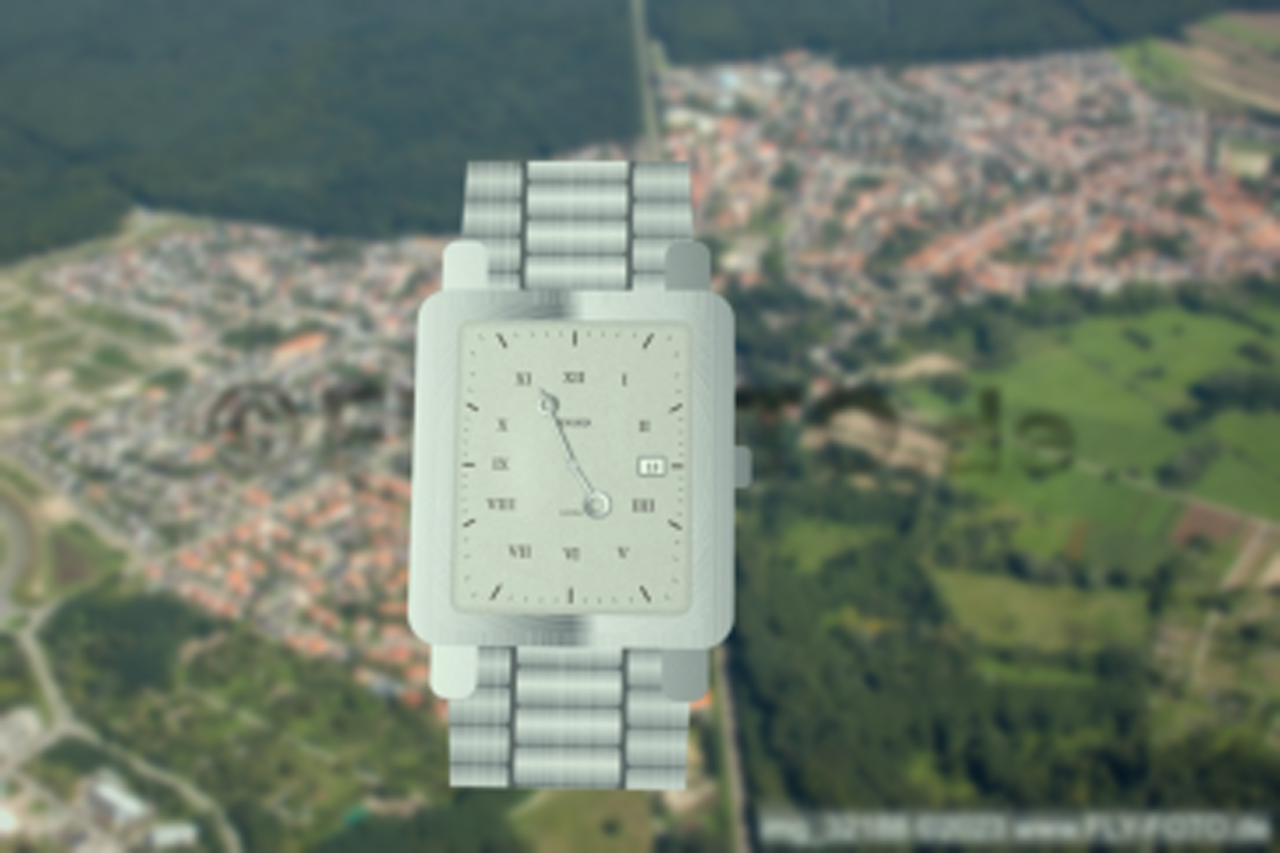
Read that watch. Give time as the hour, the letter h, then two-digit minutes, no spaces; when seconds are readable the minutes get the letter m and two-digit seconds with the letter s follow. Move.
4h56
